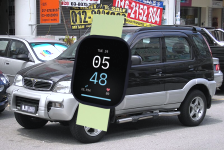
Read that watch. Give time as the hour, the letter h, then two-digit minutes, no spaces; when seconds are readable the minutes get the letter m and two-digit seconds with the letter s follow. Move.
5h48
